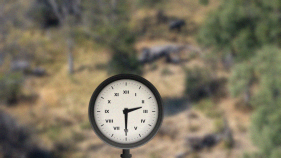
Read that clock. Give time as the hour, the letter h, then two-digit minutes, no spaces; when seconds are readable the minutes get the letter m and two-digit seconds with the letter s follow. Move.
2h30
